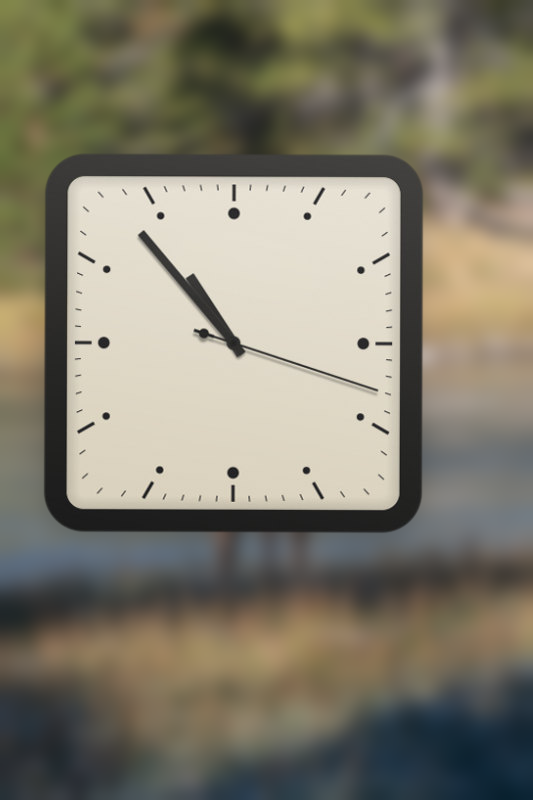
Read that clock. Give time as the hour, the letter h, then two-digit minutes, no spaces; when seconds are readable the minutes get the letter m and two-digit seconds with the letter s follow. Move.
10h53m18s
